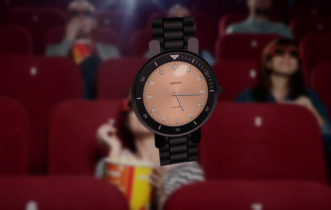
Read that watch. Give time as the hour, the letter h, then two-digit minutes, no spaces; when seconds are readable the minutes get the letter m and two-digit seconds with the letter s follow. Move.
5h16
